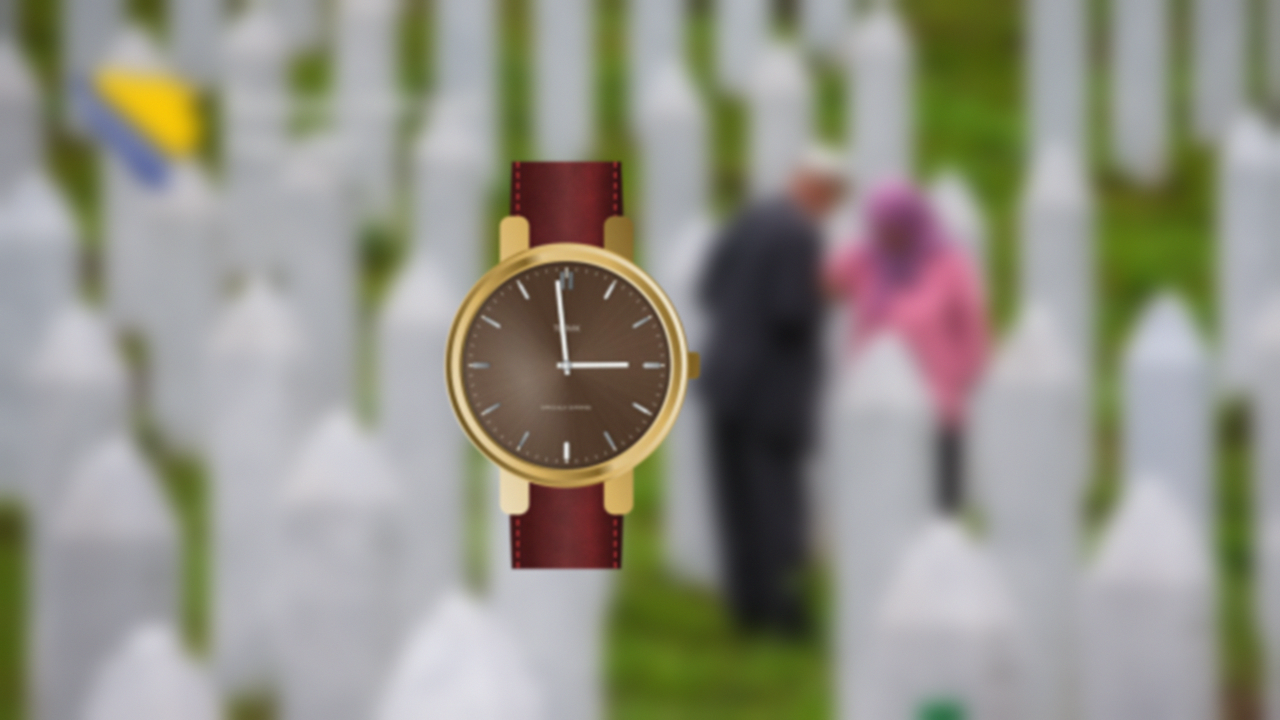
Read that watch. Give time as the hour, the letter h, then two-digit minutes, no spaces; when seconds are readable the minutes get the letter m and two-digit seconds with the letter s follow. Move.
2h59
